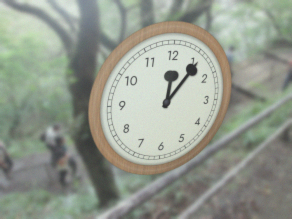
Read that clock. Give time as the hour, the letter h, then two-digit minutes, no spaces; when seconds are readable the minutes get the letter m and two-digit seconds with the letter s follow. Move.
12h06
